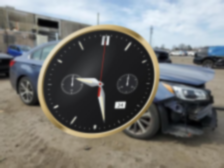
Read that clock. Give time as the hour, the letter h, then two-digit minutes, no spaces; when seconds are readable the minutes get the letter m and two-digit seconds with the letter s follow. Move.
9h28
